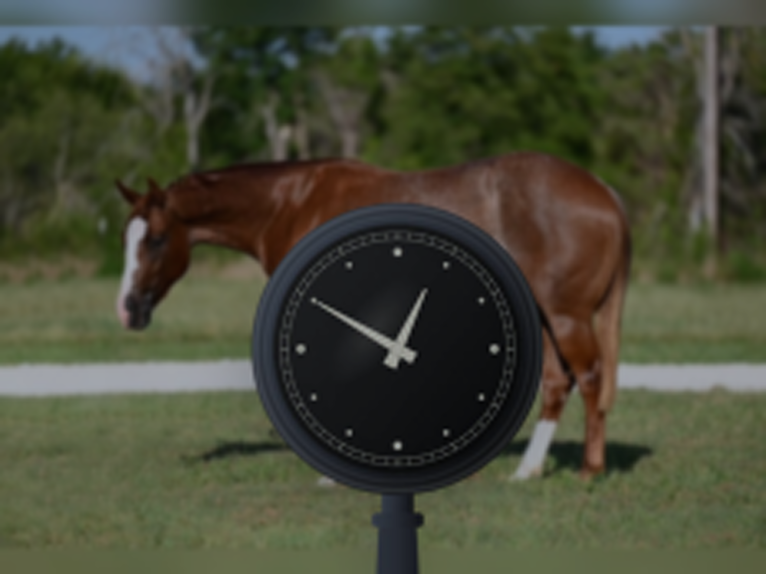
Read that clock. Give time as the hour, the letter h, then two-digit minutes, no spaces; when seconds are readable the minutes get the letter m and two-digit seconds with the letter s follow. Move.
12h50
